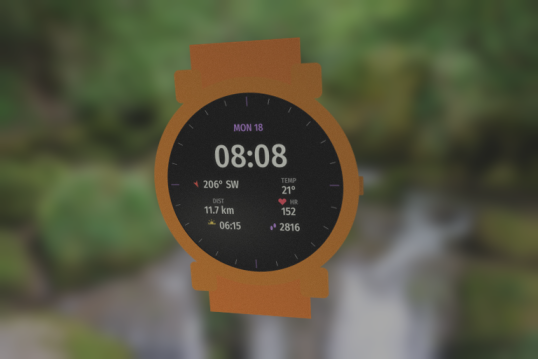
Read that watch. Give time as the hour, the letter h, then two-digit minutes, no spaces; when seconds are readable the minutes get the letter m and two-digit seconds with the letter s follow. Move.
8h08
